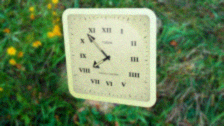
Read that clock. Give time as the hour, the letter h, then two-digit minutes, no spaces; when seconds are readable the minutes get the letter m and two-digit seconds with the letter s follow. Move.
7h53
